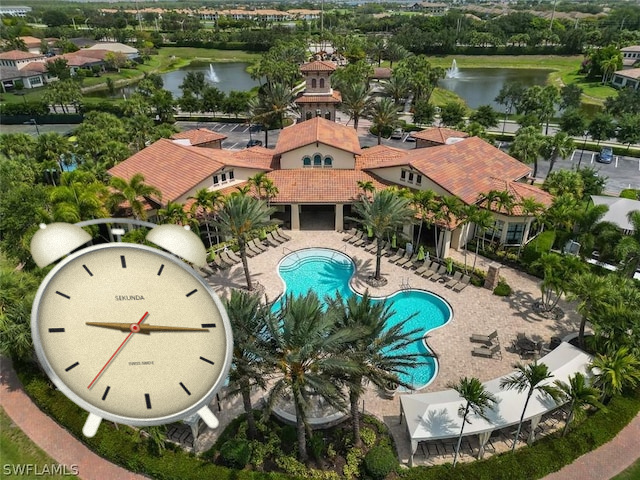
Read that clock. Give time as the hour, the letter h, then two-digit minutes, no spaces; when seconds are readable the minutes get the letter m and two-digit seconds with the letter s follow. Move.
9h15m37s
